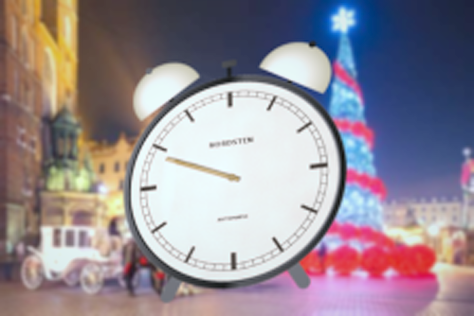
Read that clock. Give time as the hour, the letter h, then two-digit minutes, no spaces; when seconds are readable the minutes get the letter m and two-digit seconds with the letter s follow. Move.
9h49
